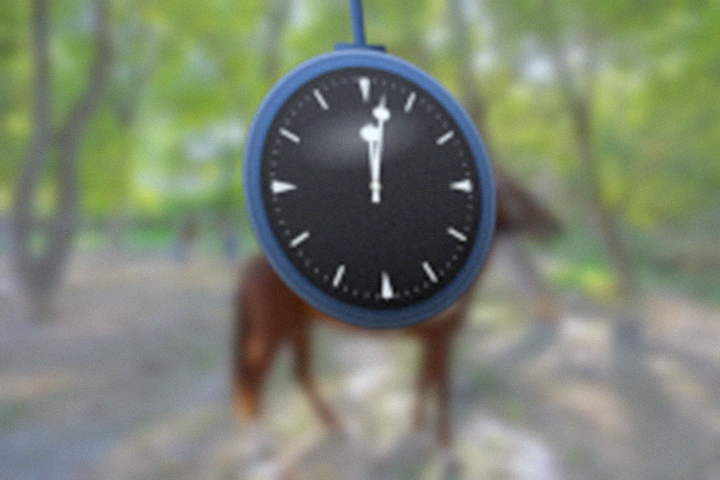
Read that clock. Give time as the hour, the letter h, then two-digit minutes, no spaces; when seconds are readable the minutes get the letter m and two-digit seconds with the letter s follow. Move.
12h02
